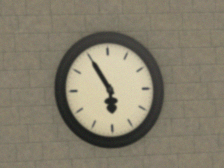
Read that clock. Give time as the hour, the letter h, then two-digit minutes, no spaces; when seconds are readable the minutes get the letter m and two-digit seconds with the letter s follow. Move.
5h55
